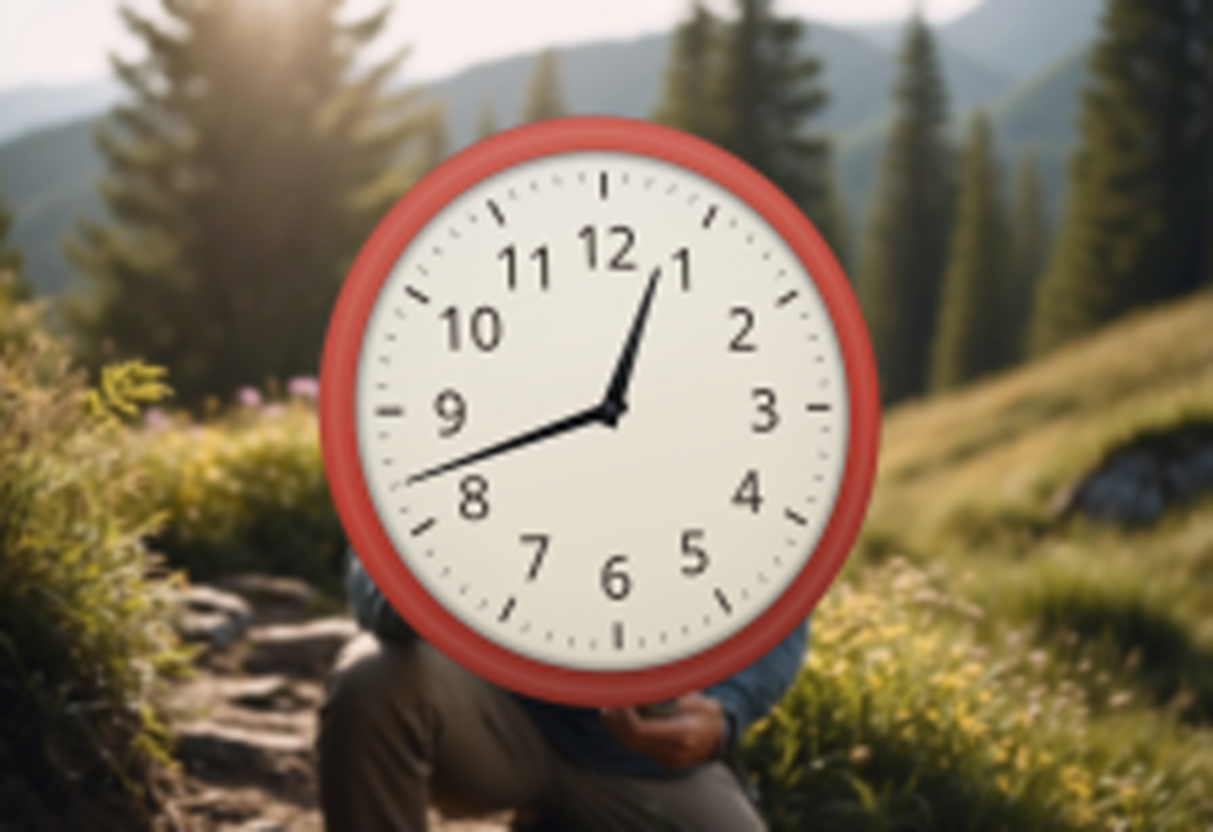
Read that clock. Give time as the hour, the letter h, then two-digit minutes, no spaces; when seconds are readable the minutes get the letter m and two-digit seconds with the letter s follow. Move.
12h42
